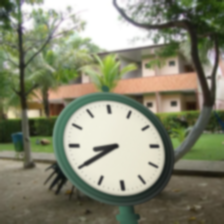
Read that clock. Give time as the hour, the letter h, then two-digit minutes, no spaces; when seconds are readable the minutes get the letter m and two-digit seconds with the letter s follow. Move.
8h40
